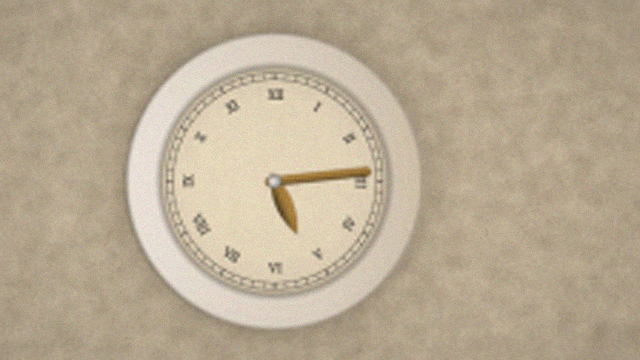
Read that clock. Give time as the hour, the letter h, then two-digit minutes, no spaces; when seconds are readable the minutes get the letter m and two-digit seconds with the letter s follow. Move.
5h14
